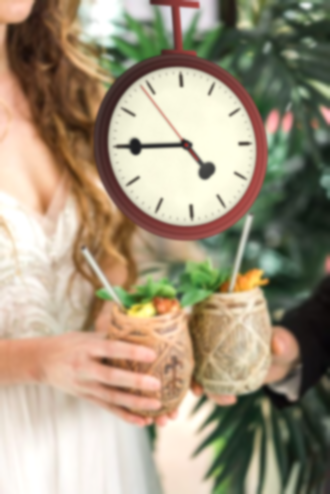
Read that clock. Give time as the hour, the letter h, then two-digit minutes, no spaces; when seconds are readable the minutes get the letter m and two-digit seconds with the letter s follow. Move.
4h44m54s
